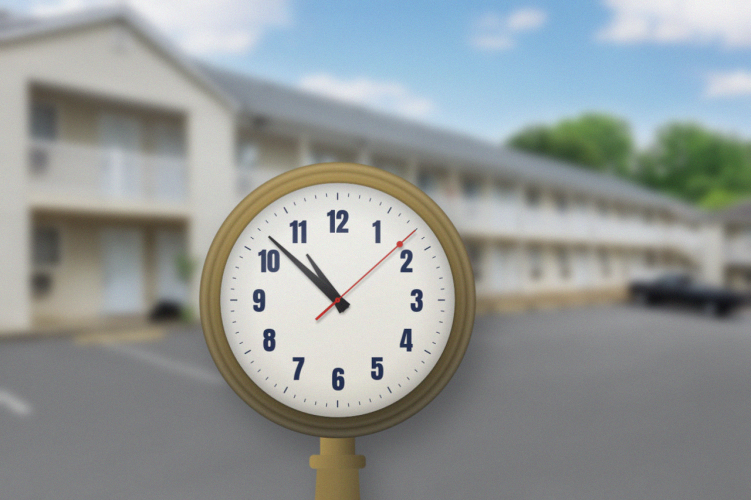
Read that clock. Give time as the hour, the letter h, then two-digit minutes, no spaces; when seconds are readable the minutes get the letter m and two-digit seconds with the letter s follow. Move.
10h52m08s
